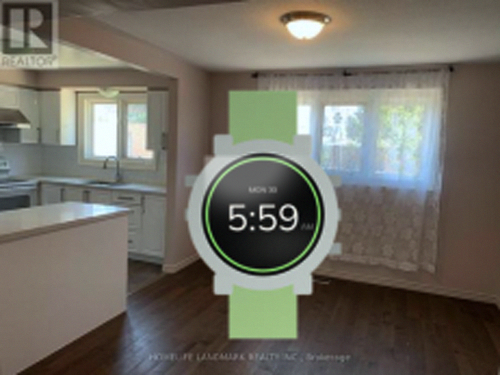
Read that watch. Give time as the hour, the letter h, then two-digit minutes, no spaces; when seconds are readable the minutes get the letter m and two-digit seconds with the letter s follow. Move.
5h59
